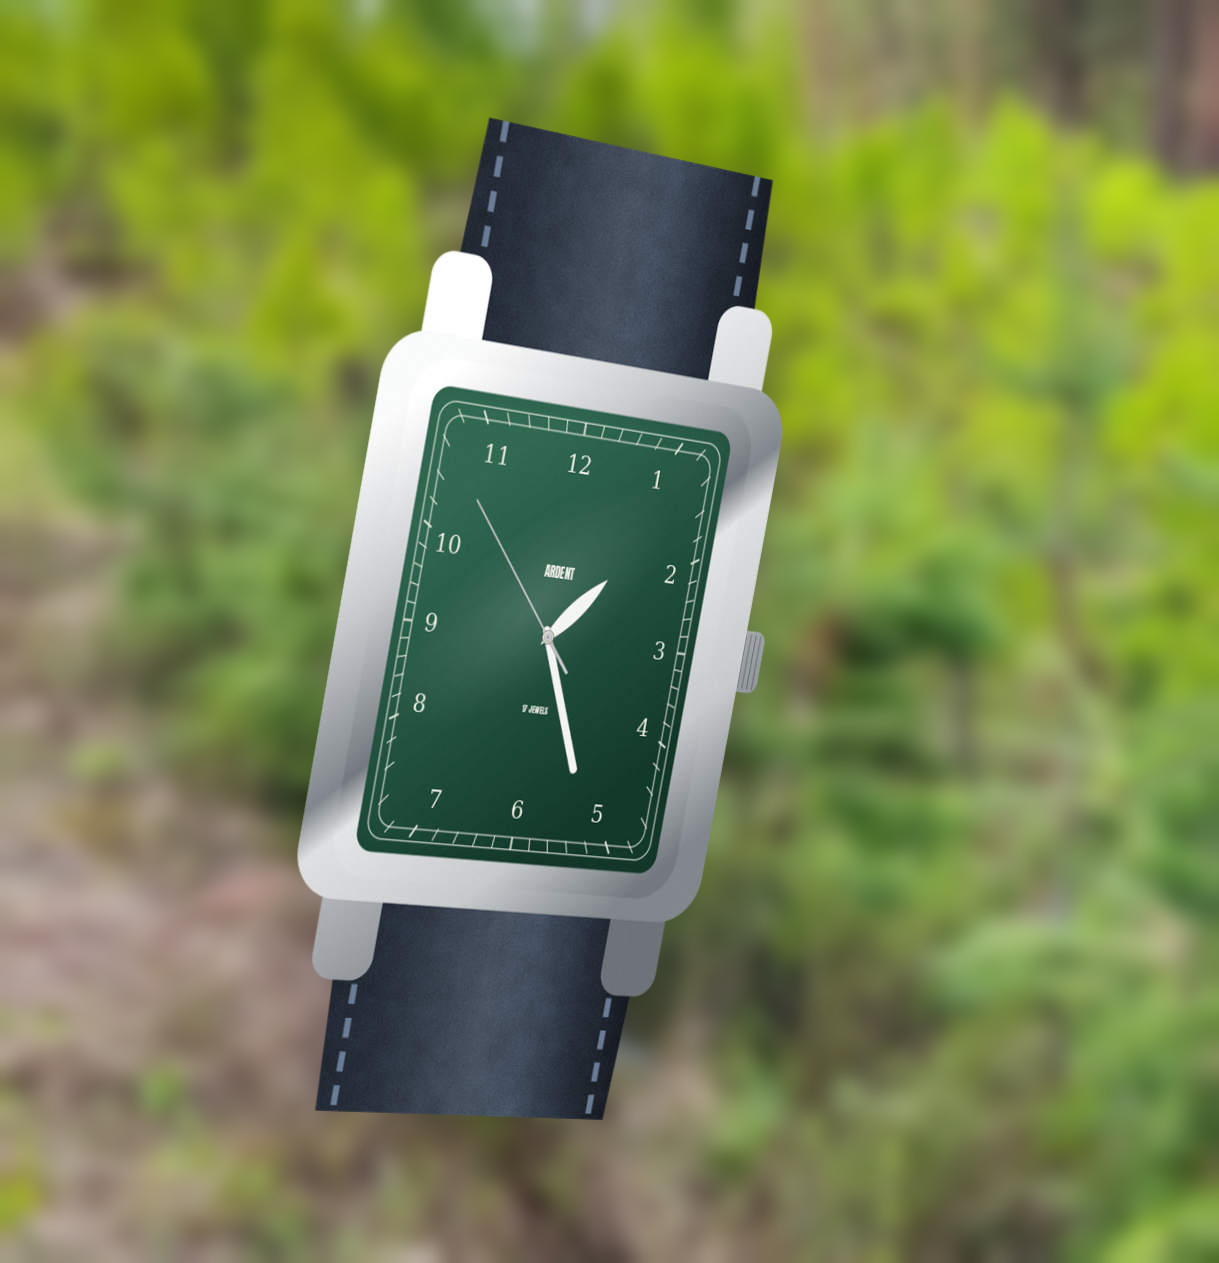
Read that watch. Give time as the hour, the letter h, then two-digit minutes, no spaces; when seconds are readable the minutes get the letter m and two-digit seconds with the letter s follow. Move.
1h25m53s
